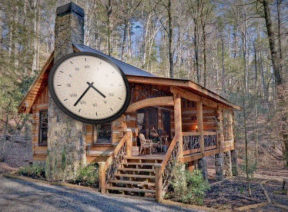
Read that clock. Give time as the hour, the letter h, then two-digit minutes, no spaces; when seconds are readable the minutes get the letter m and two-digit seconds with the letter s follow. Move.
4h37
